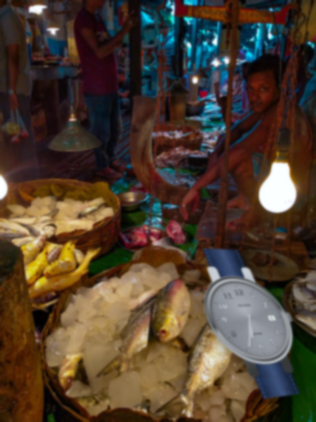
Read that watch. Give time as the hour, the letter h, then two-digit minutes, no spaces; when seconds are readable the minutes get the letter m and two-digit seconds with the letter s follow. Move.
6h34
